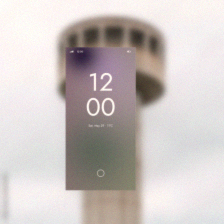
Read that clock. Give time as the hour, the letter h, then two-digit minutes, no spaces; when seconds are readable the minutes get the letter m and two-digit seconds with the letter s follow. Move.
12h00
